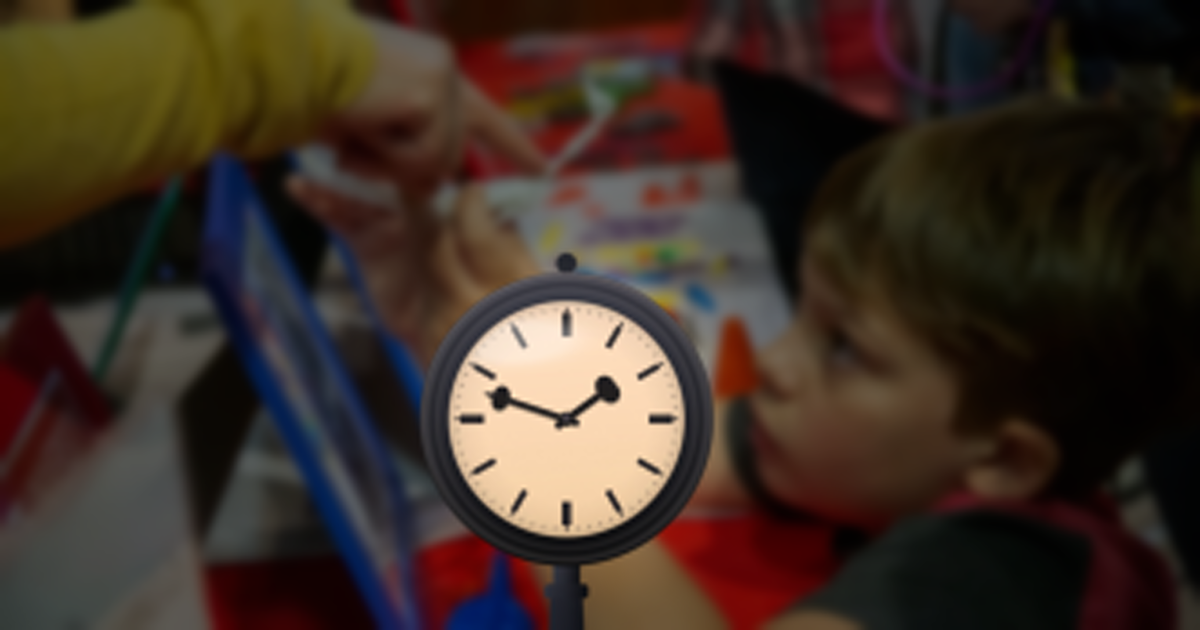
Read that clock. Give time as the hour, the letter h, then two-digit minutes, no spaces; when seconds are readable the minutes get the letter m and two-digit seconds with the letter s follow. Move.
1h48
